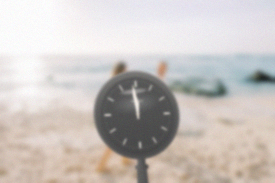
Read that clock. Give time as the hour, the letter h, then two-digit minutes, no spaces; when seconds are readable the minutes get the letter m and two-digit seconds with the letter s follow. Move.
11h59
